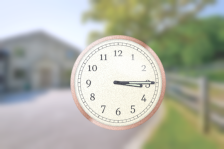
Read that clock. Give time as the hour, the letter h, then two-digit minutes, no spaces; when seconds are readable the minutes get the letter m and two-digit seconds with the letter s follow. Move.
3h15
